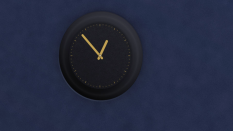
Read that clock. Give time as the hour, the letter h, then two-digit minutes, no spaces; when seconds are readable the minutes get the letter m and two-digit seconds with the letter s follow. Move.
12h53
